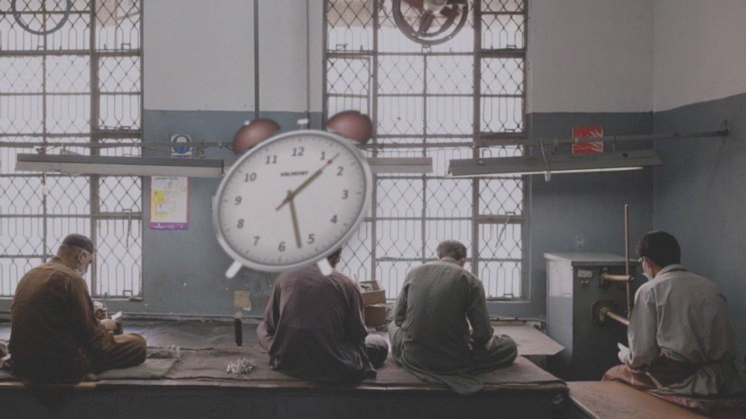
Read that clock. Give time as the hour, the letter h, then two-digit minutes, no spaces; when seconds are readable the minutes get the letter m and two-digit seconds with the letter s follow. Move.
1h27m07s
